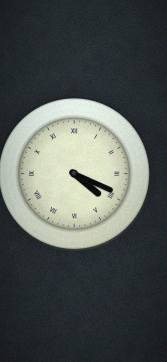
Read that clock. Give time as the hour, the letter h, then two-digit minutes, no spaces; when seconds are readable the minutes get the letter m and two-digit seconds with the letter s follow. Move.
4h19
